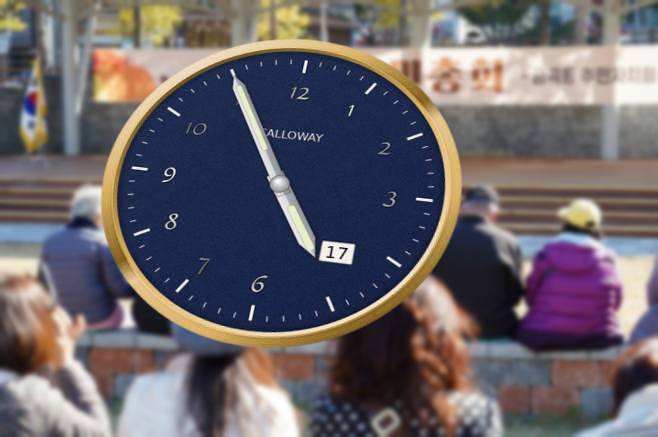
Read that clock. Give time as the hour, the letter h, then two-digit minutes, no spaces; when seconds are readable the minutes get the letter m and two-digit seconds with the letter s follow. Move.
4h55
